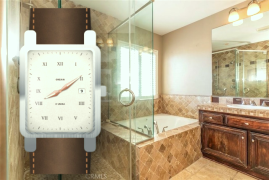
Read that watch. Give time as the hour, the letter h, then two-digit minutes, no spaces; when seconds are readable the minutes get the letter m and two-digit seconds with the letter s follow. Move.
8h09
